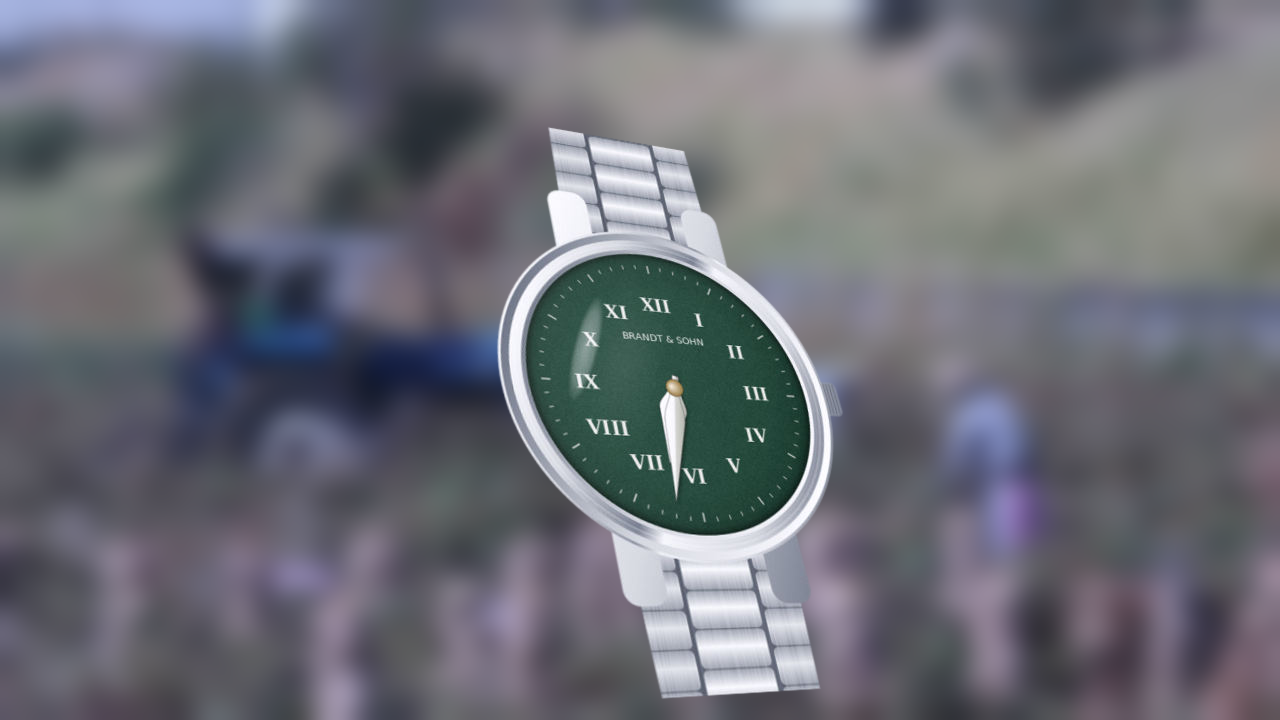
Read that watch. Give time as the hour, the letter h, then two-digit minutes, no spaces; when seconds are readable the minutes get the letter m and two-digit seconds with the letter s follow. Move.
6h32
